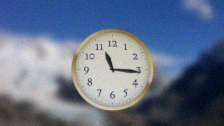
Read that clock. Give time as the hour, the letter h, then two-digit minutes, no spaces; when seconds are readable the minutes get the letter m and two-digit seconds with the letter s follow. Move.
11h16
